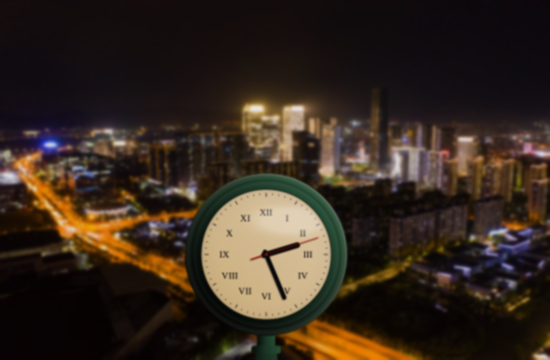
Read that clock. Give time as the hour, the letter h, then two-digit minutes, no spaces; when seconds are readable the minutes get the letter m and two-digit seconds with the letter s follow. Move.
2h26m12s
